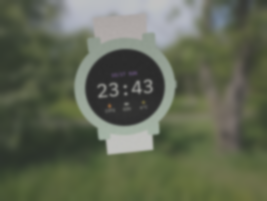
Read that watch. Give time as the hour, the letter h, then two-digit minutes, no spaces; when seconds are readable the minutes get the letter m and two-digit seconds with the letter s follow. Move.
23h43
